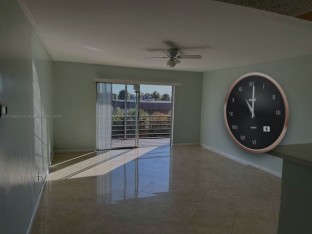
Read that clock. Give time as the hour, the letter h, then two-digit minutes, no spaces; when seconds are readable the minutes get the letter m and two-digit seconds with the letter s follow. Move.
11h01
